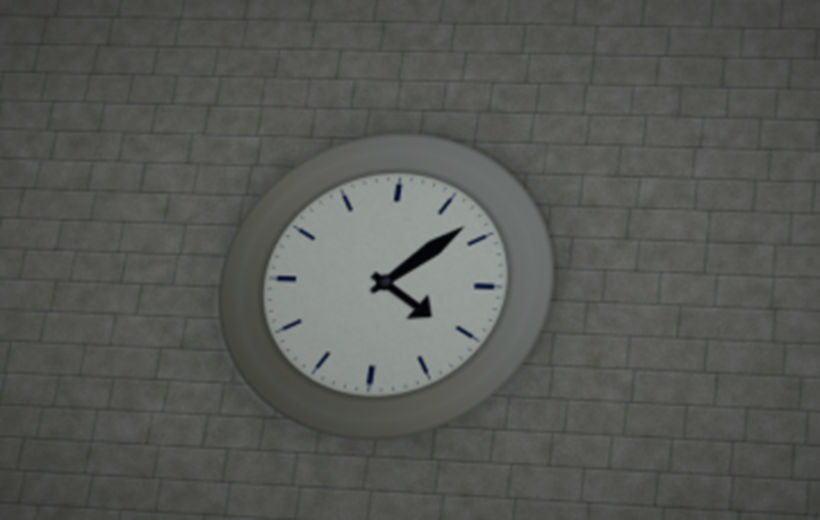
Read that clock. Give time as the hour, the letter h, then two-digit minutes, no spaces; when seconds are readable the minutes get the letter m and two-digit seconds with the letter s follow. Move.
4h08
